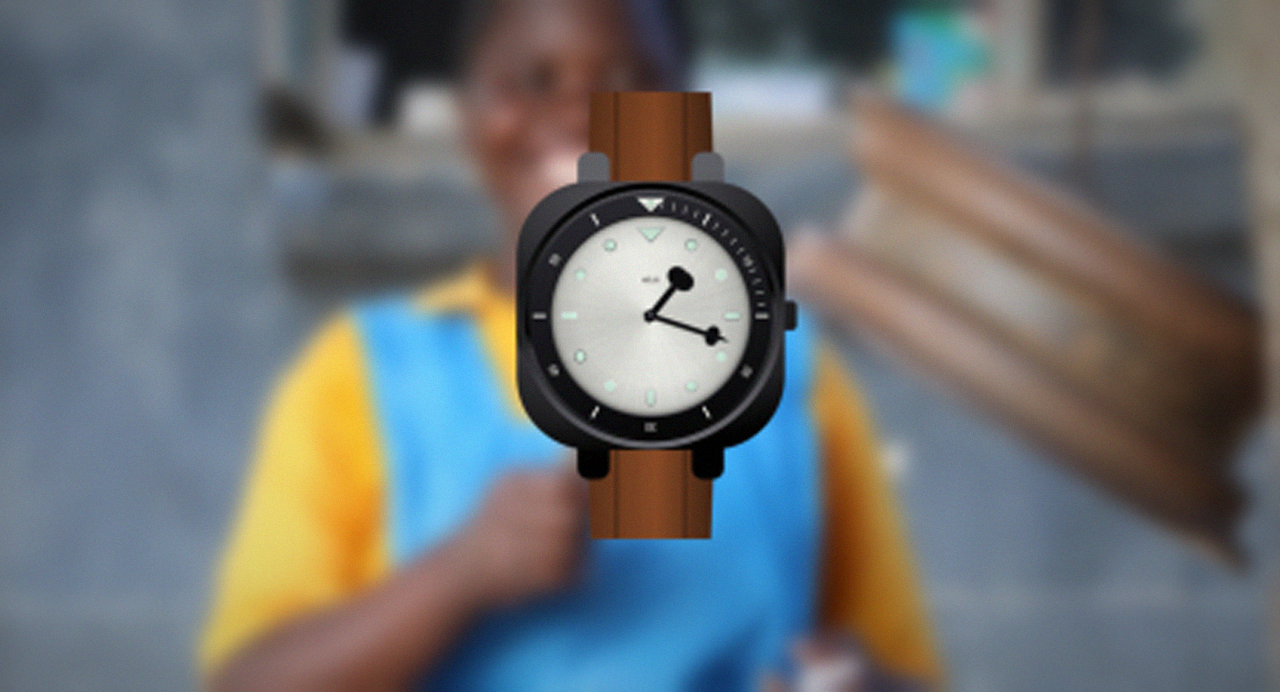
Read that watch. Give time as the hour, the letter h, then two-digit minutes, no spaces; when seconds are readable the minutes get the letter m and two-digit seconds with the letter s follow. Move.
1h18
